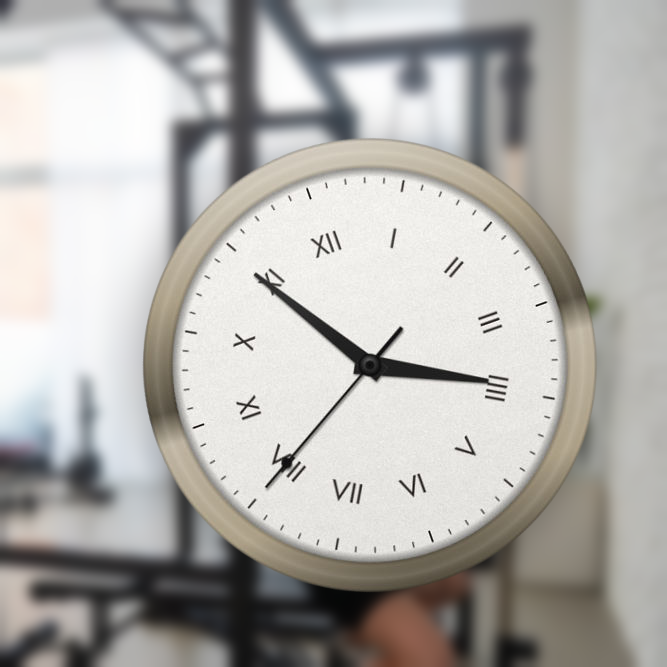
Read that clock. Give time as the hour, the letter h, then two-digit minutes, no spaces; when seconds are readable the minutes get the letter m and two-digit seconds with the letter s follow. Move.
3h54m40s
